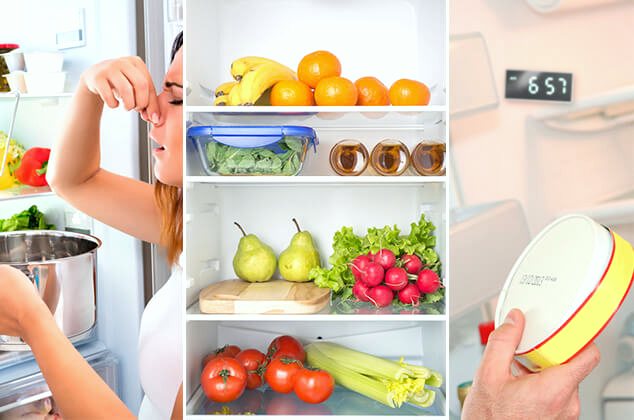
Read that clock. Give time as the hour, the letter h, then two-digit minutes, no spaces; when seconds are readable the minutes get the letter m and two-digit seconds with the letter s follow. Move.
6h57
